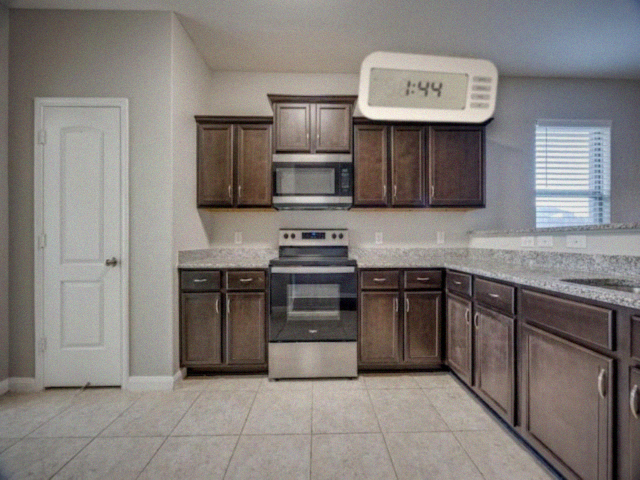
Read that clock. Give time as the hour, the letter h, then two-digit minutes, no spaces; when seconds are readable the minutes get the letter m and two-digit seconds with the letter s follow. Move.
1h44
